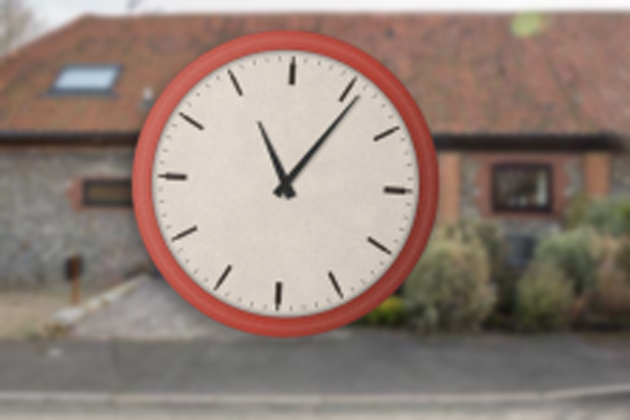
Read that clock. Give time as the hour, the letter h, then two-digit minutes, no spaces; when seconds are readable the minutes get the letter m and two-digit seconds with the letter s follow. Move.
11h06
